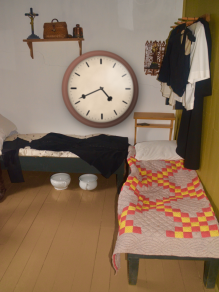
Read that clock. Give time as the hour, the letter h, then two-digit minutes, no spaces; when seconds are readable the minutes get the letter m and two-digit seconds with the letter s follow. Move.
4h41
